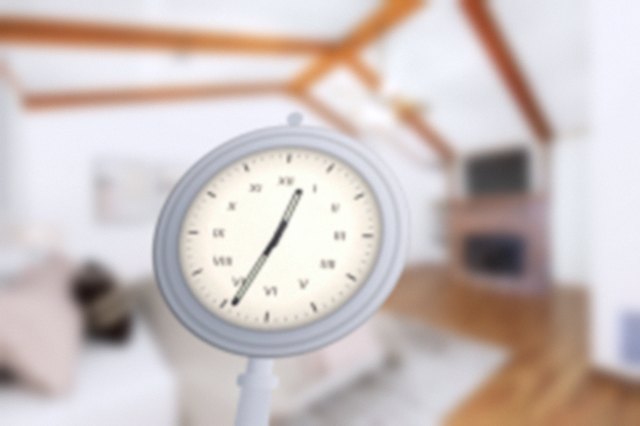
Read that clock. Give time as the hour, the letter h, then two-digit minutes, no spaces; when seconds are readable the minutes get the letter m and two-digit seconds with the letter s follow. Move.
12h34
